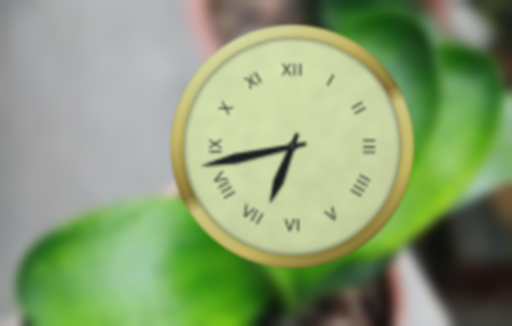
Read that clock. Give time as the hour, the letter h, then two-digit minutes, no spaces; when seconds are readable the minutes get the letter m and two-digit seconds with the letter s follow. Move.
6h43
